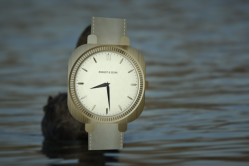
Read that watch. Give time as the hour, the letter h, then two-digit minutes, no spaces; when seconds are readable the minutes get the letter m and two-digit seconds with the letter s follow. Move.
8h29
